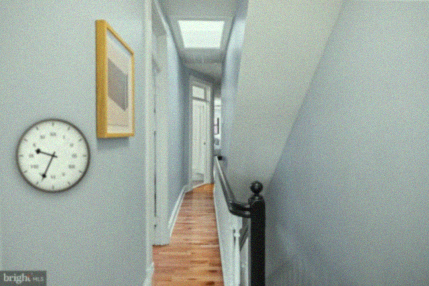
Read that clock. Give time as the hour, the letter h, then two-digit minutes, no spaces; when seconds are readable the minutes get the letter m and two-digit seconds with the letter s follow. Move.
9h34
